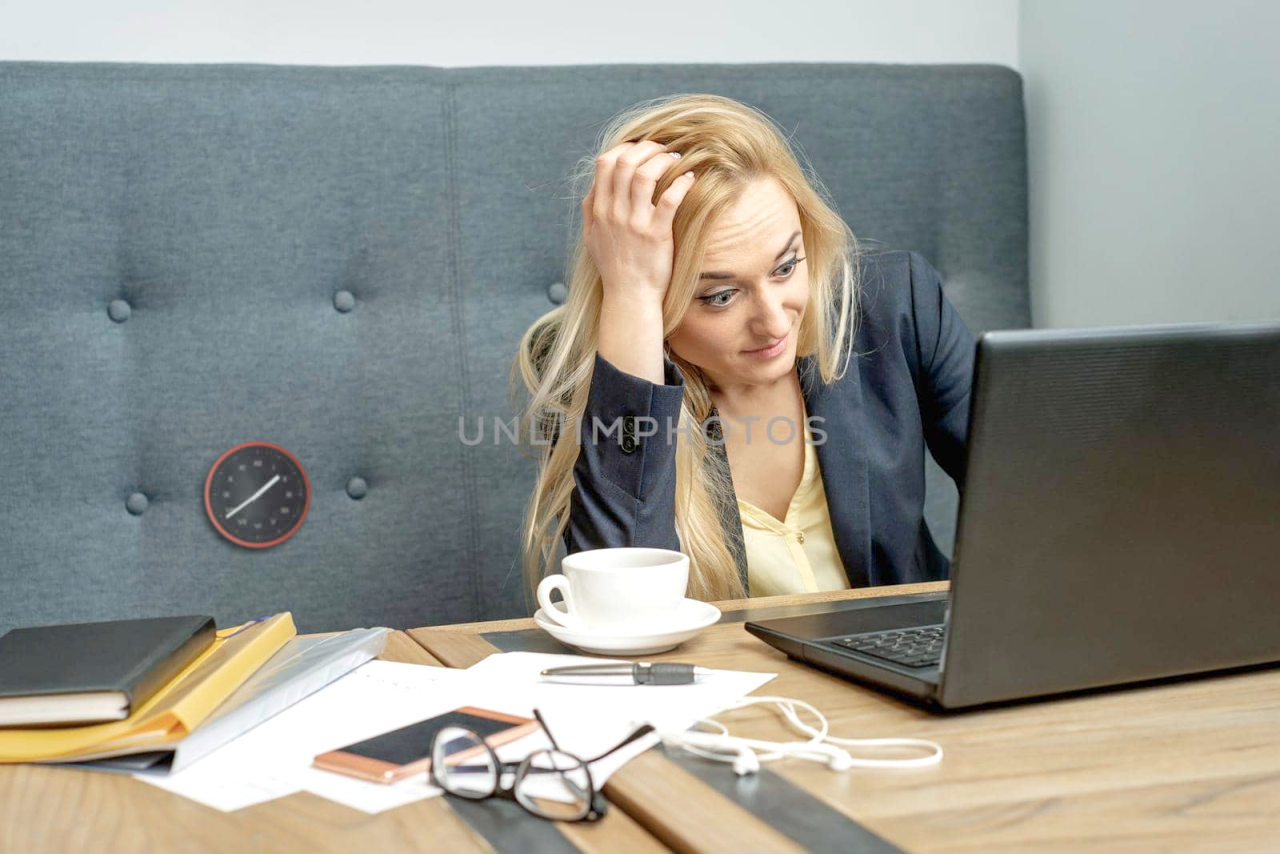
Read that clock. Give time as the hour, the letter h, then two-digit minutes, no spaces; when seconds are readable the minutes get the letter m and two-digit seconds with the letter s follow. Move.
1h39
